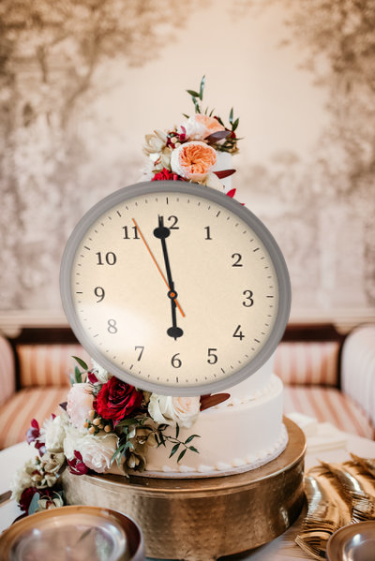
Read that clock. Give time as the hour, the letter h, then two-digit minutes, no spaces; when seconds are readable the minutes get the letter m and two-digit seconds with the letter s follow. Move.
5h58m56s
